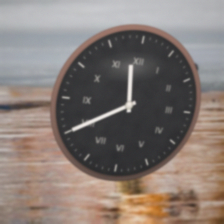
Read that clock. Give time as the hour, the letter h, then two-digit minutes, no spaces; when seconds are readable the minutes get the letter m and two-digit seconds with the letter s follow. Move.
11h40
